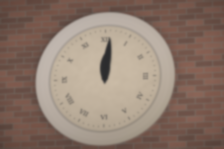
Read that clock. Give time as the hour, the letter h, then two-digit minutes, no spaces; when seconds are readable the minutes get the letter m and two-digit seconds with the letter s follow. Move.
12h01
